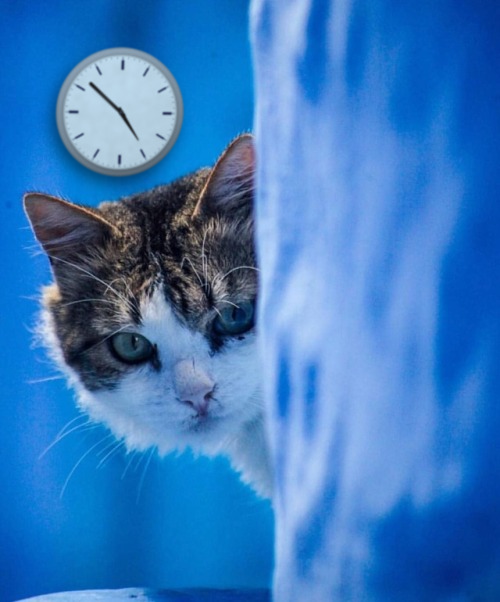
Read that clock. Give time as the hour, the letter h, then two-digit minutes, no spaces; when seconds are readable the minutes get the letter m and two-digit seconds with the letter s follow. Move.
4h52
